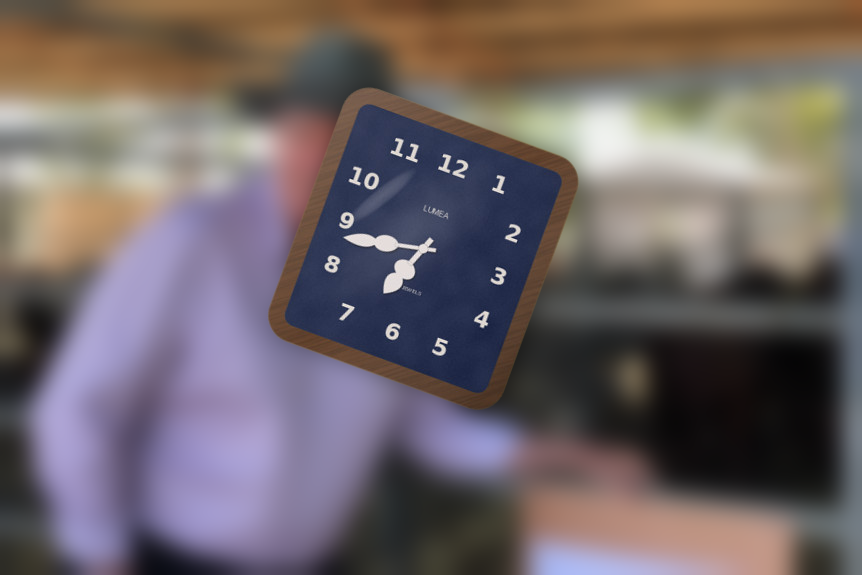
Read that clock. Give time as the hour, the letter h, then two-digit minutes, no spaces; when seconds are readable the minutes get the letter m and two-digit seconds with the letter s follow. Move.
6h43
